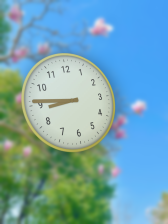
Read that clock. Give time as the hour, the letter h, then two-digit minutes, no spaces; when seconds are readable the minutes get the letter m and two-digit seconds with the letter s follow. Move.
8h46
